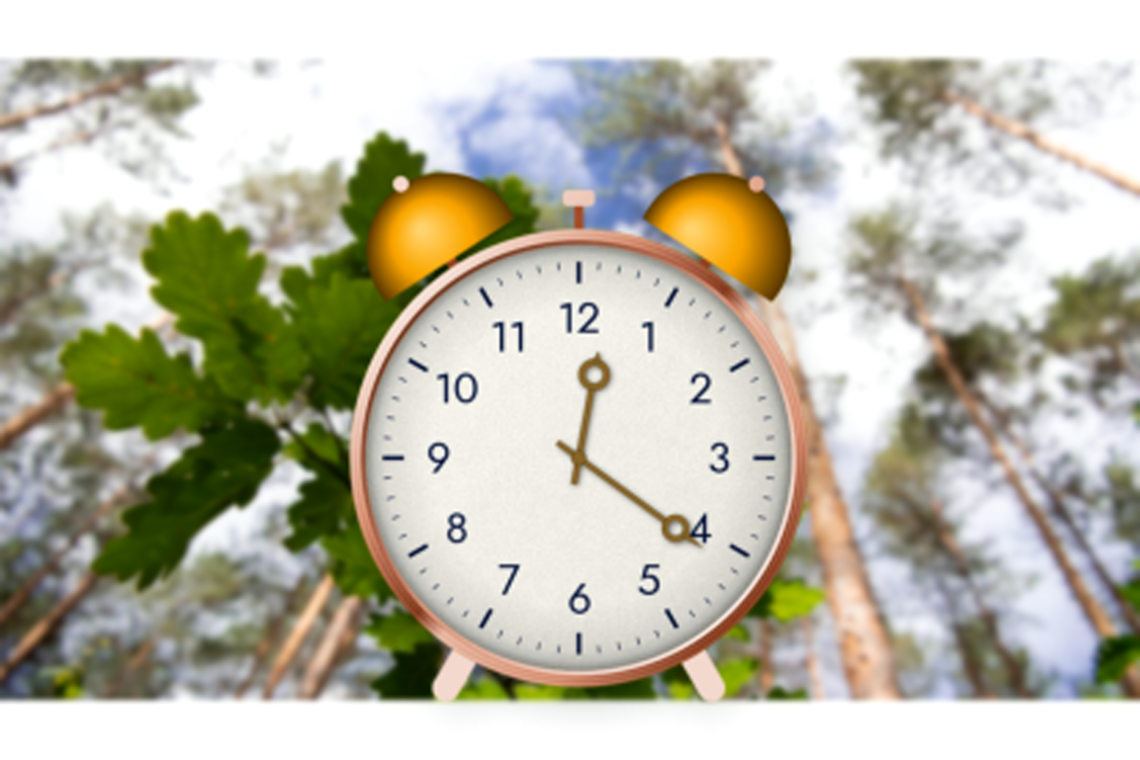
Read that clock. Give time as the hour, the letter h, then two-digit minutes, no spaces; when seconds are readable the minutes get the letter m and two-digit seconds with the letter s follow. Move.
12h21
